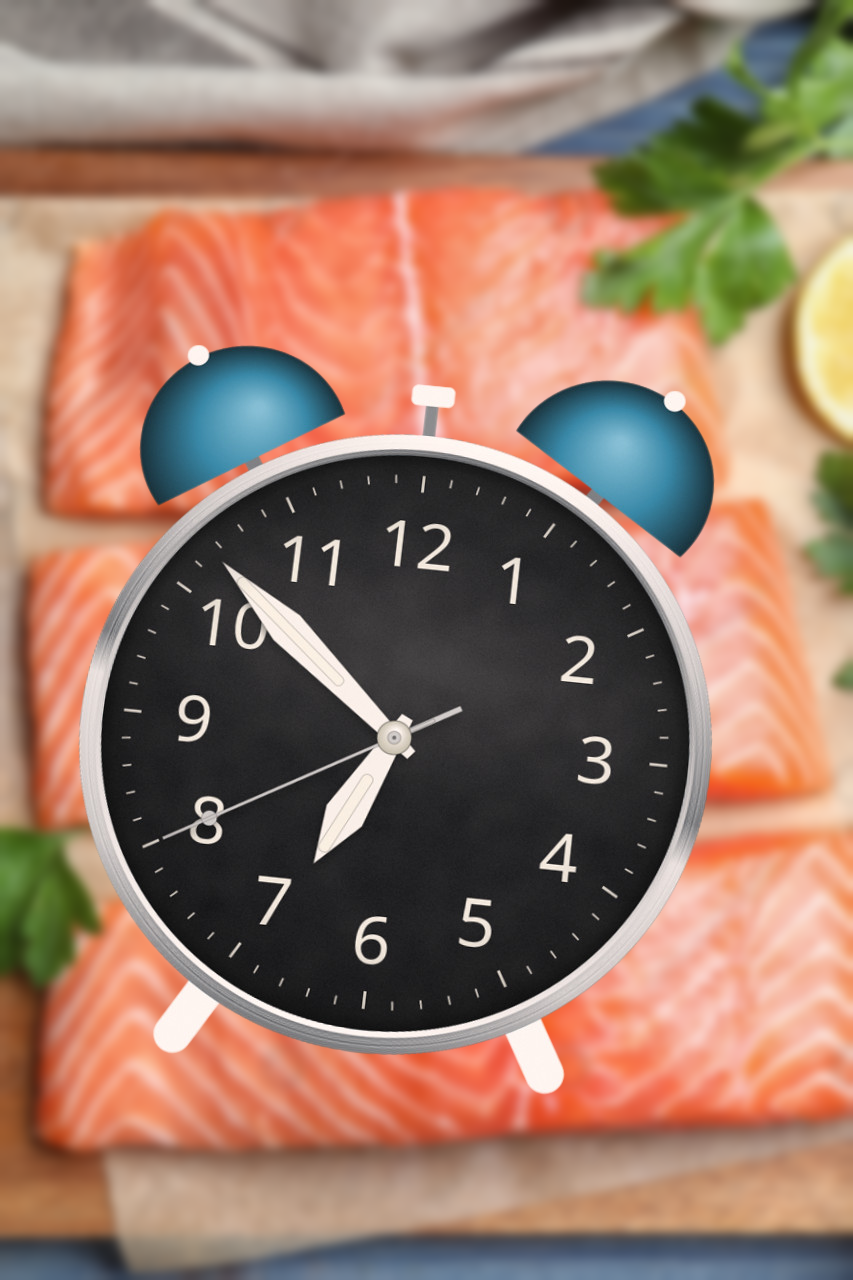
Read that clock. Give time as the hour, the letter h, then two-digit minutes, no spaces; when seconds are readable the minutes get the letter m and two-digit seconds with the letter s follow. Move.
6h51m40s
